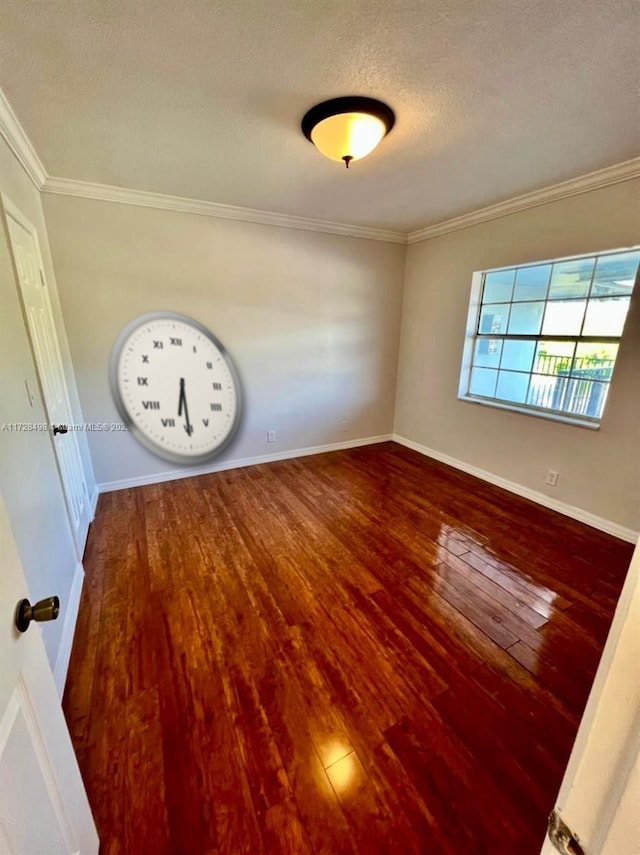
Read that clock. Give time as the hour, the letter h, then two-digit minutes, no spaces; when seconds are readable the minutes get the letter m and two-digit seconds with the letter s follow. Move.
6h30
